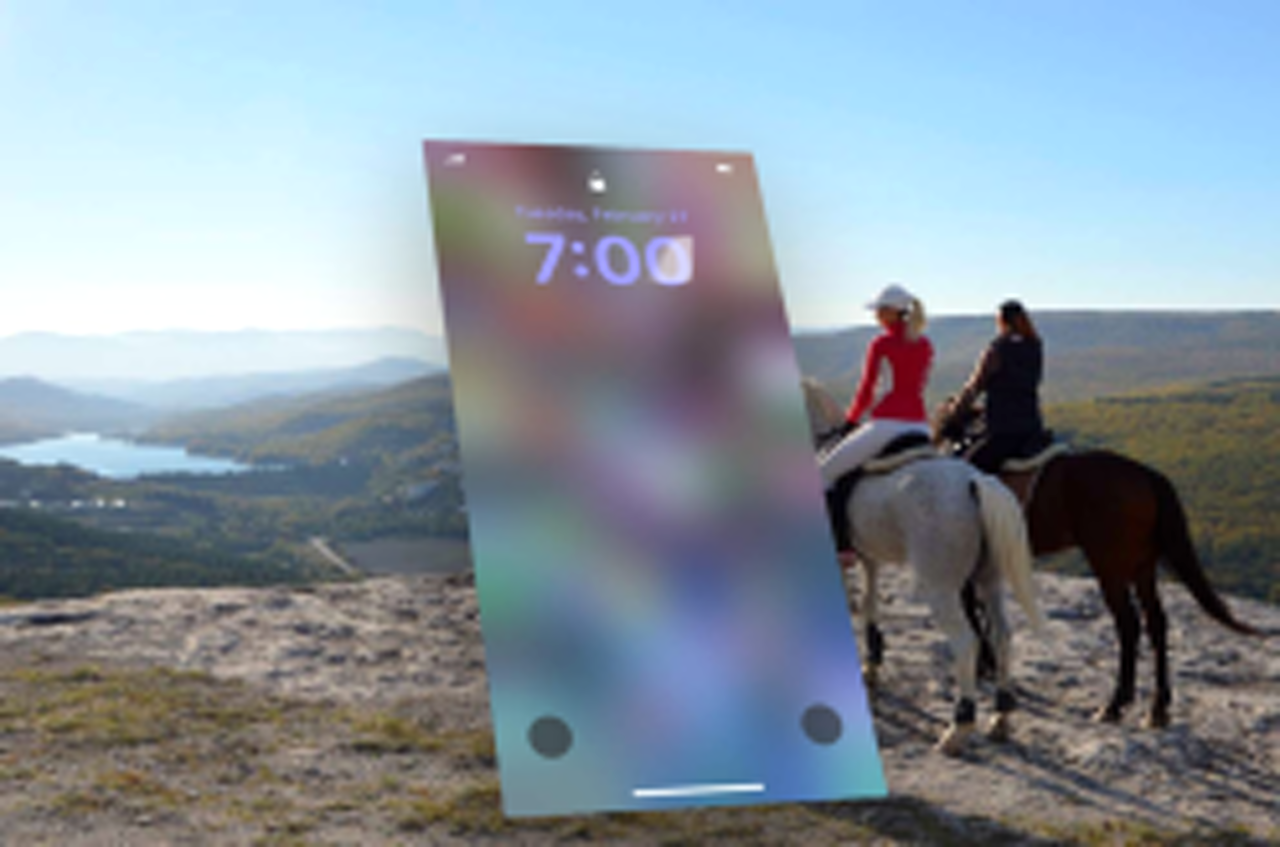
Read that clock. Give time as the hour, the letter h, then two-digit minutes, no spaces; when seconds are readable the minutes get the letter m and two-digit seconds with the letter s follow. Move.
7h00
